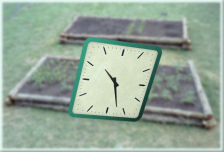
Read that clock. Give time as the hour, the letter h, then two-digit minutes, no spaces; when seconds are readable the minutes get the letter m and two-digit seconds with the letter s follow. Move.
10h27
